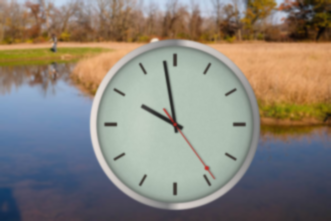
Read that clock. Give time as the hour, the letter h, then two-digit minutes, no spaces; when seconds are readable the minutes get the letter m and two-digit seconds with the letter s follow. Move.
9h58m24s
